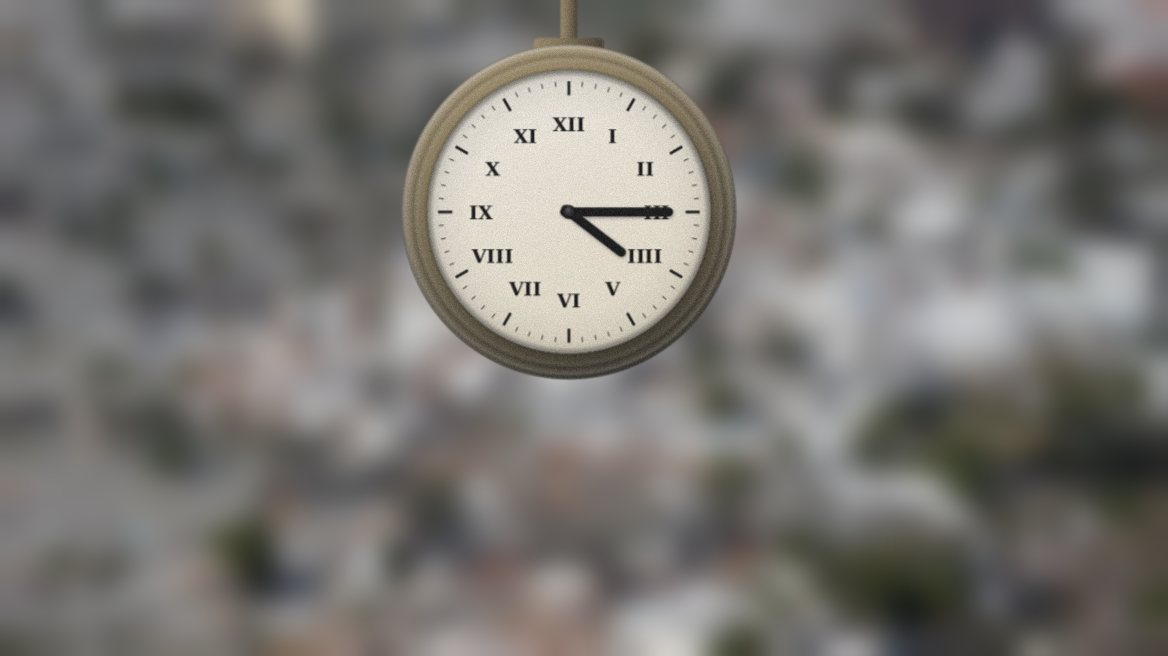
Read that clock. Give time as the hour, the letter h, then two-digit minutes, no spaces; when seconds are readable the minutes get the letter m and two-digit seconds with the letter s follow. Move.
4h15
